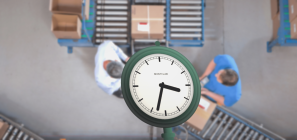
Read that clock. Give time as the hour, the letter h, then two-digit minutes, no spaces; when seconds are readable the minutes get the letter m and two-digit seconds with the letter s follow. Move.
3h33
